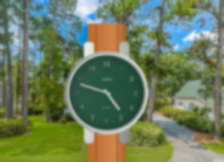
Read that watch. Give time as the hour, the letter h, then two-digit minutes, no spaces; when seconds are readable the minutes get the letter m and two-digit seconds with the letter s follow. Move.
4h48
